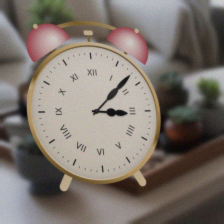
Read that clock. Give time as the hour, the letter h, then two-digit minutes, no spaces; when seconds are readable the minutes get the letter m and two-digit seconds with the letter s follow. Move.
3h08
